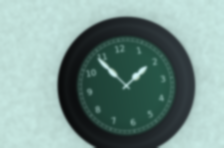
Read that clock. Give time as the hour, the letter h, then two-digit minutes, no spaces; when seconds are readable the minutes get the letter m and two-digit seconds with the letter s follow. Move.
1h54
